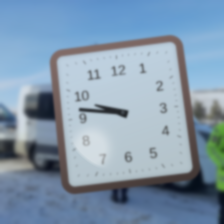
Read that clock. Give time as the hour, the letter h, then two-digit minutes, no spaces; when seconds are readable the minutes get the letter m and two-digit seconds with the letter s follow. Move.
9h47
